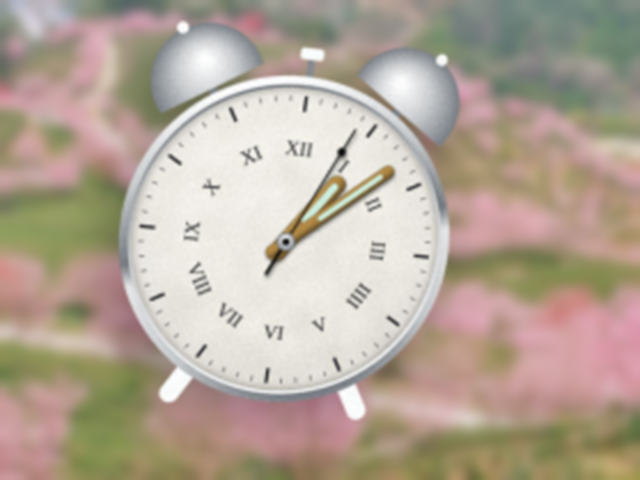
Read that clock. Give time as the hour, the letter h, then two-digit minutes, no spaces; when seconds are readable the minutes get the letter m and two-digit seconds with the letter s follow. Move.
1h08m04s
